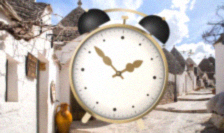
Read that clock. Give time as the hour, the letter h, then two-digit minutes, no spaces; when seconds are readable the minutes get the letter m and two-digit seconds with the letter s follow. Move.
1h52
